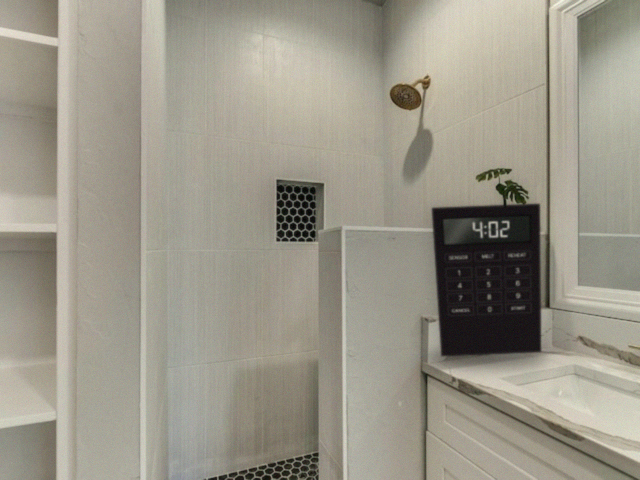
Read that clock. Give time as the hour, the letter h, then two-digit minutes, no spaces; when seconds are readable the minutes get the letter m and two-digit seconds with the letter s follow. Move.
4h02
